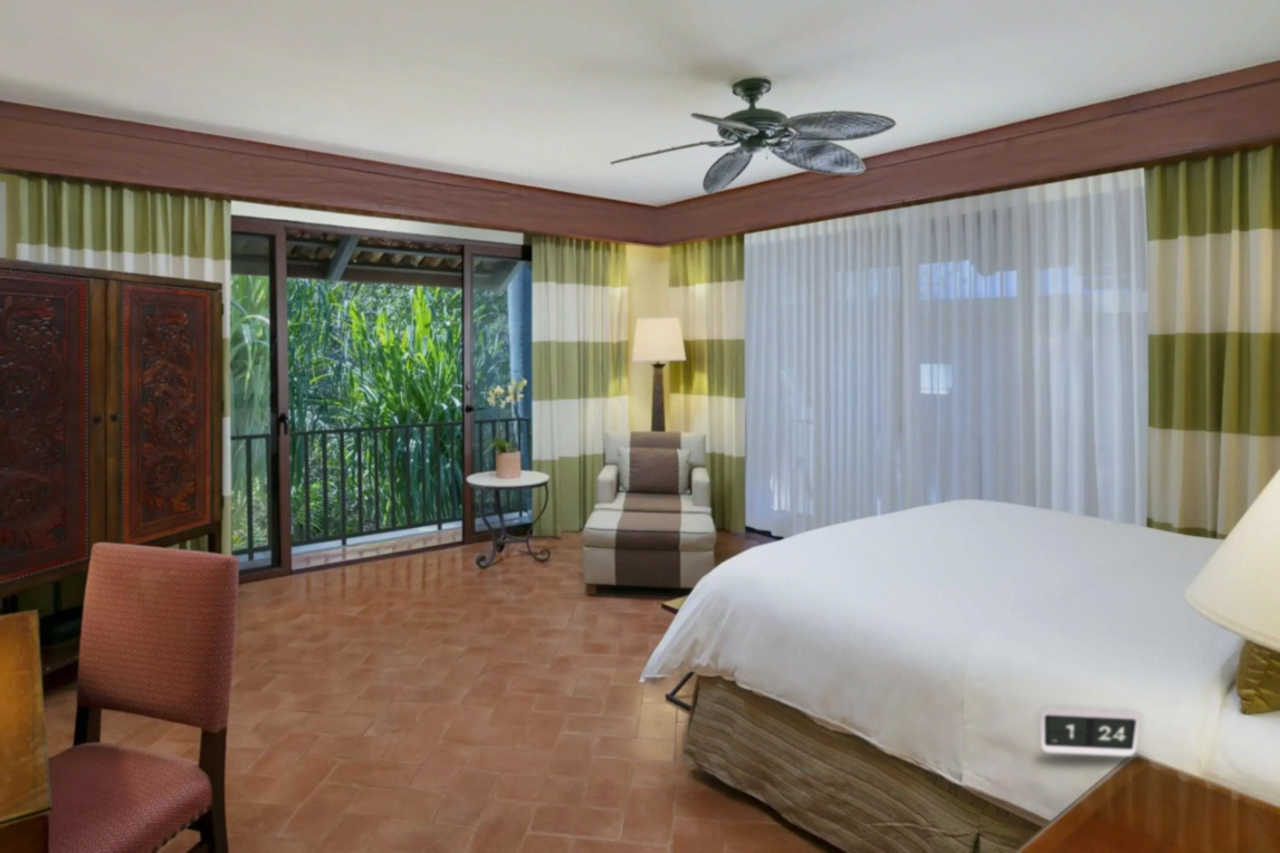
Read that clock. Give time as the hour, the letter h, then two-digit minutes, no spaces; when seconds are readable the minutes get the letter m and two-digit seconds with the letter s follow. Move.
1h24
